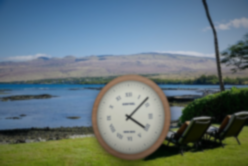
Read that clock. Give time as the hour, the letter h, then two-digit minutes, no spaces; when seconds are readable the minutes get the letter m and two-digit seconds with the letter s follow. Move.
4h08
